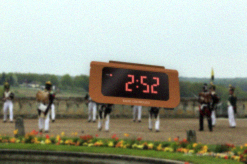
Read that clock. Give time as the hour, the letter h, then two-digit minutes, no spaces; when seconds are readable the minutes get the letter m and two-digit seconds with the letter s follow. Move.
2h52
